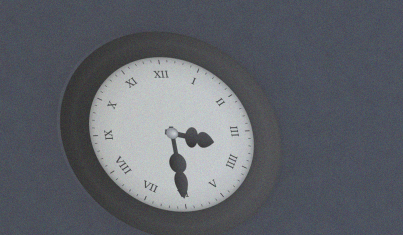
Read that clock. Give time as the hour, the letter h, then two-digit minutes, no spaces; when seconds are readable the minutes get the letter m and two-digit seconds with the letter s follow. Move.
3h30
